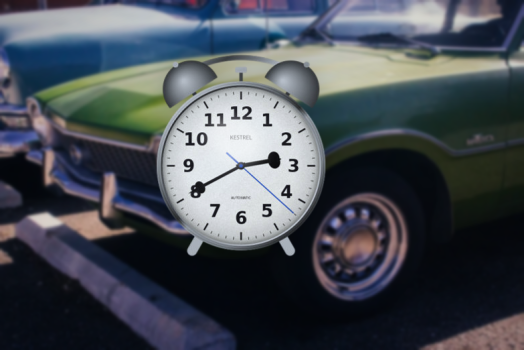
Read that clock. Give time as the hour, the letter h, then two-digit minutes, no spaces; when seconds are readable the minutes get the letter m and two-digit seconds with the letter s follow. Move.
2h40m22s
